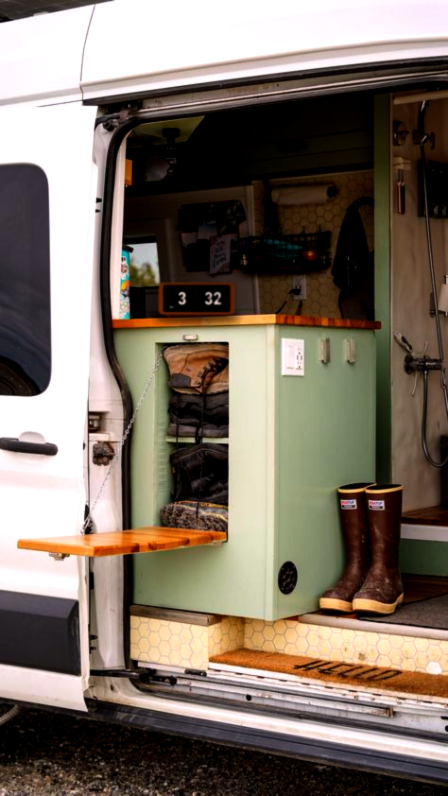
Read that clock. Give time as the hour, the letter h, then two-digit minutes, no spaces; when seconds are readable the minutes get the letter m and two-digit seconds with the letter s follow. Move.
3h32
